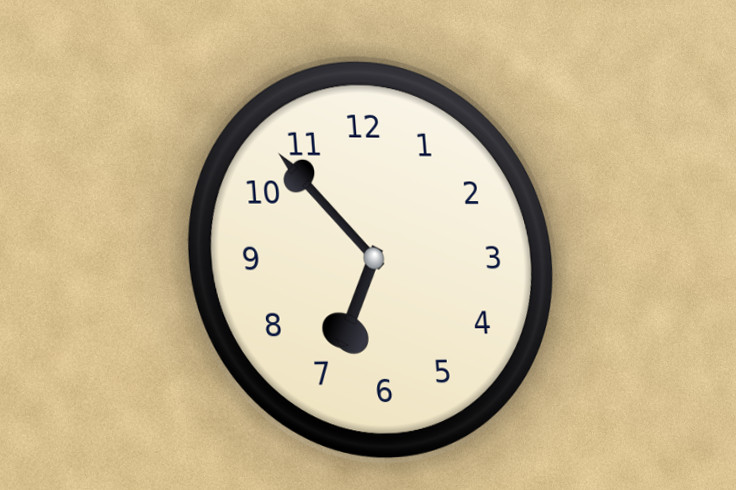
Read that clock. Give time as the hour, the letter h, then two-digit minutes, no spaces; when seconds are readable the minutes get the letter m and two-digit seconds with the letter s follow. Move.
6h53
